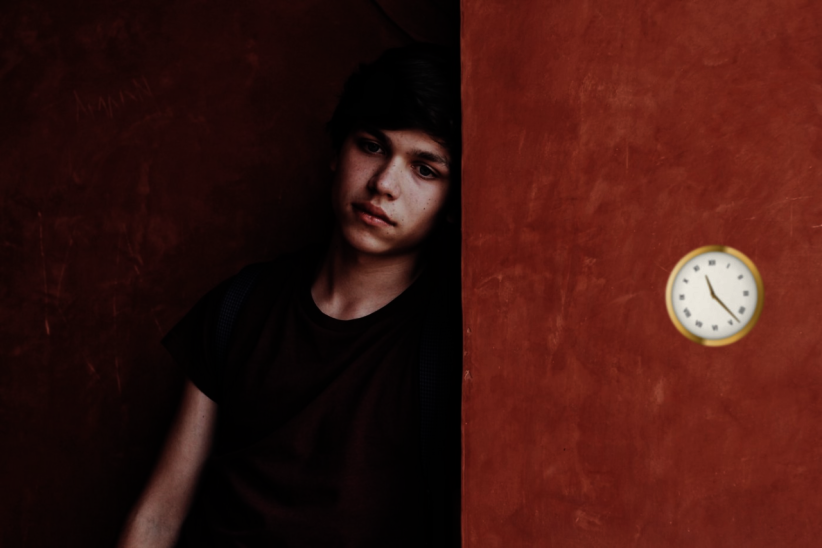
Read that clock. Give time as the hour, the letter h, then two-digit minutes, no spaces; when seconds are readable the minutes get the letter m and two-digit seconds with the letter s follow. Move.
11h23
